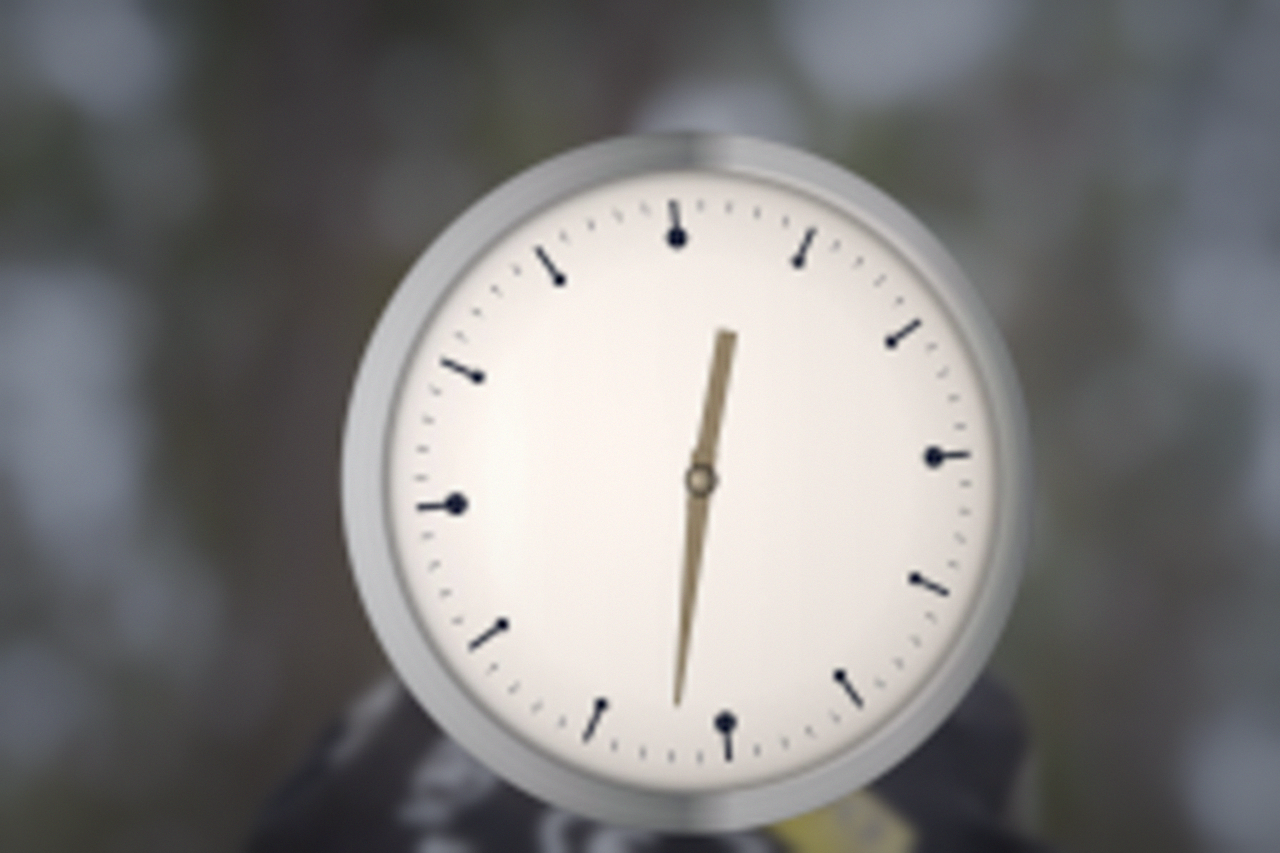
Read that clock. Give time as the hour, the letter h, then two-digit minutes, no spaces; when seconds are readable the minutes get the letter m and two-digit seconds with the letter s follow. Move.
12h32
